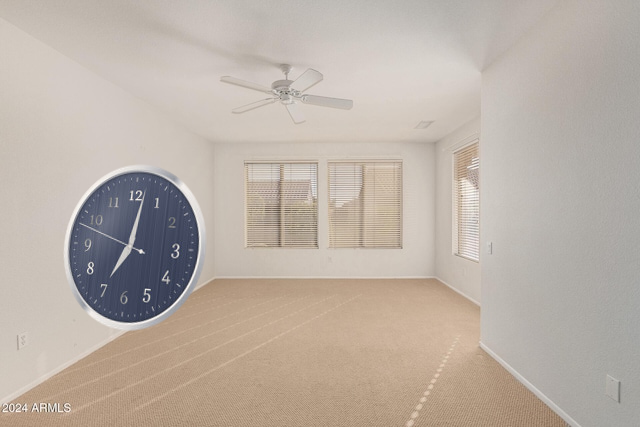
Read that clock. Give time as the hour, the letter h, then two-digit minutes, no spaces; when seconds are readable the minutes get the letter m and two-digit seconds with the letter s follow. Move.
7h01m48s
